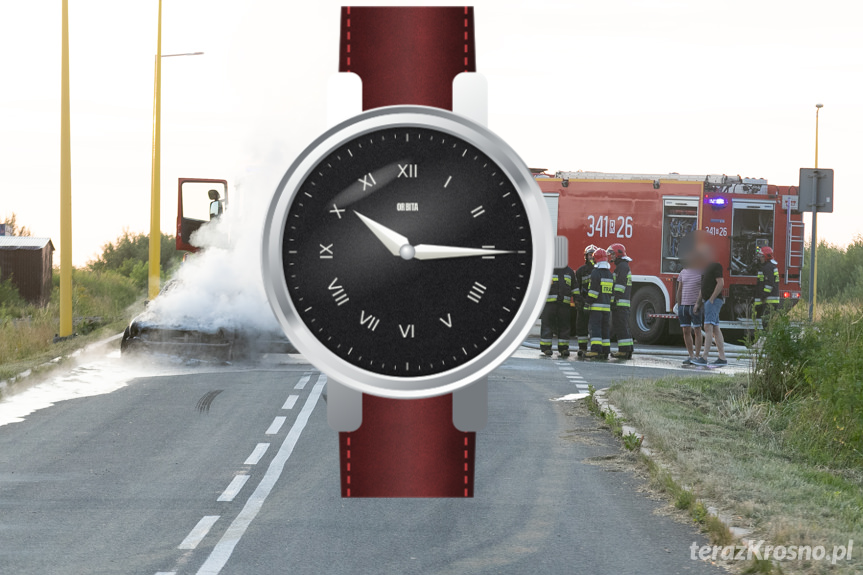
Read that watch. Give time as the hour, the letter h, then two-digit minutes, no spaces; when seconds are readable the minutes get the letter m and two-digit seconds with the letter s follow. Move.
10h15
